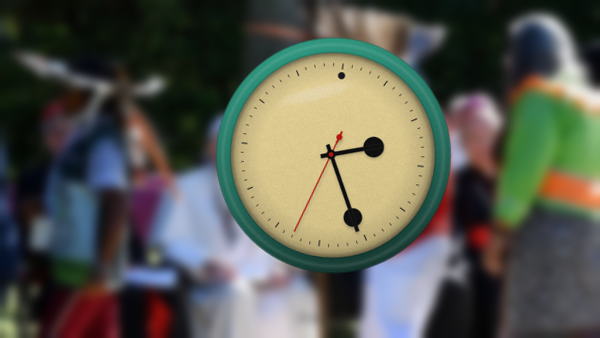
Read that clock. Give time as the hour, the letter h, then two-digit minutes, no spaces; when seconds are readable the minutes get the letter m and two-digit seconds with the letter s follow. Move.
2h25m33s
